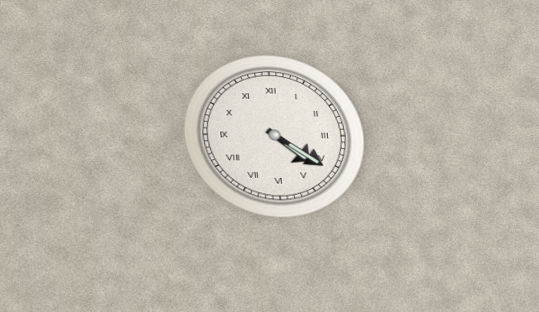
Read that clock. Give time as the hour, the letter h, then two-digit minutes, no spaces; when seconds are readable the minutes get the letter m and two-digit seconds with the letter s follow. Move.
4h21
